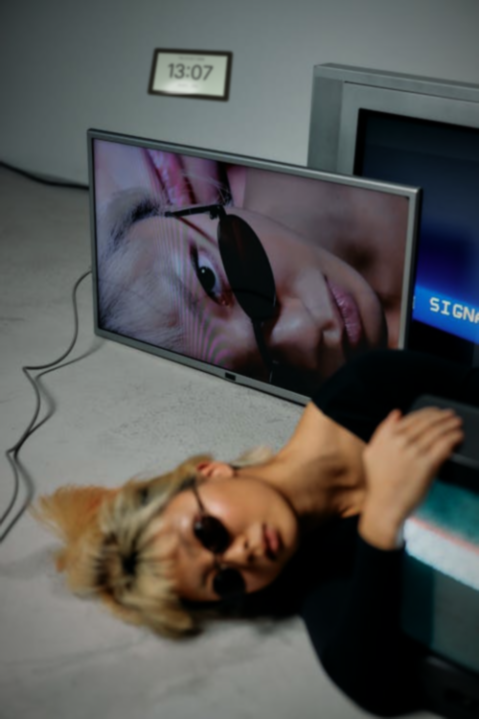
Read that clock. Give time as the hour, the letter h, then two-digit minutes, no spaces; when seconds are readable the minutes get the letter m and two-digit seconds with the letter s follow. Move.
13h07
